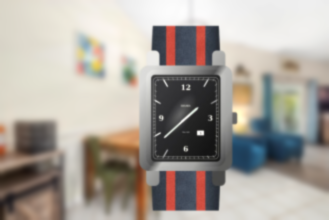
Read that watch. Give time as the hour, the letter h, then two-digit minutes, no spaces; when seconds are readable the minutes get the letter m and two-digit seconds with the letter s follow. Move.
1h38
